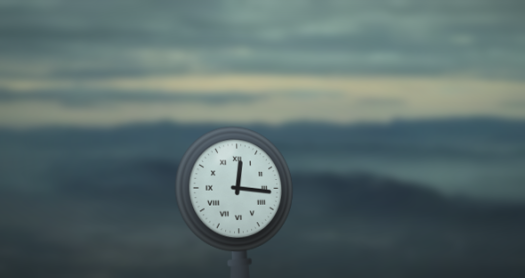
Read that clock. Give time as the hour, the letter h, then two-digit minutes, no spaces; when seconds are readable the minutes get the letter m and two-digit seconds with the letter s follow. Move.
12h16
